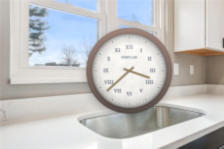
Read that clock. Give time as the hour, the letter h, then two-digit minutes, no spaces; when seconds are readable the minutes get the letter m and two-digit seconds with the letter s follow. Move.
3h38
